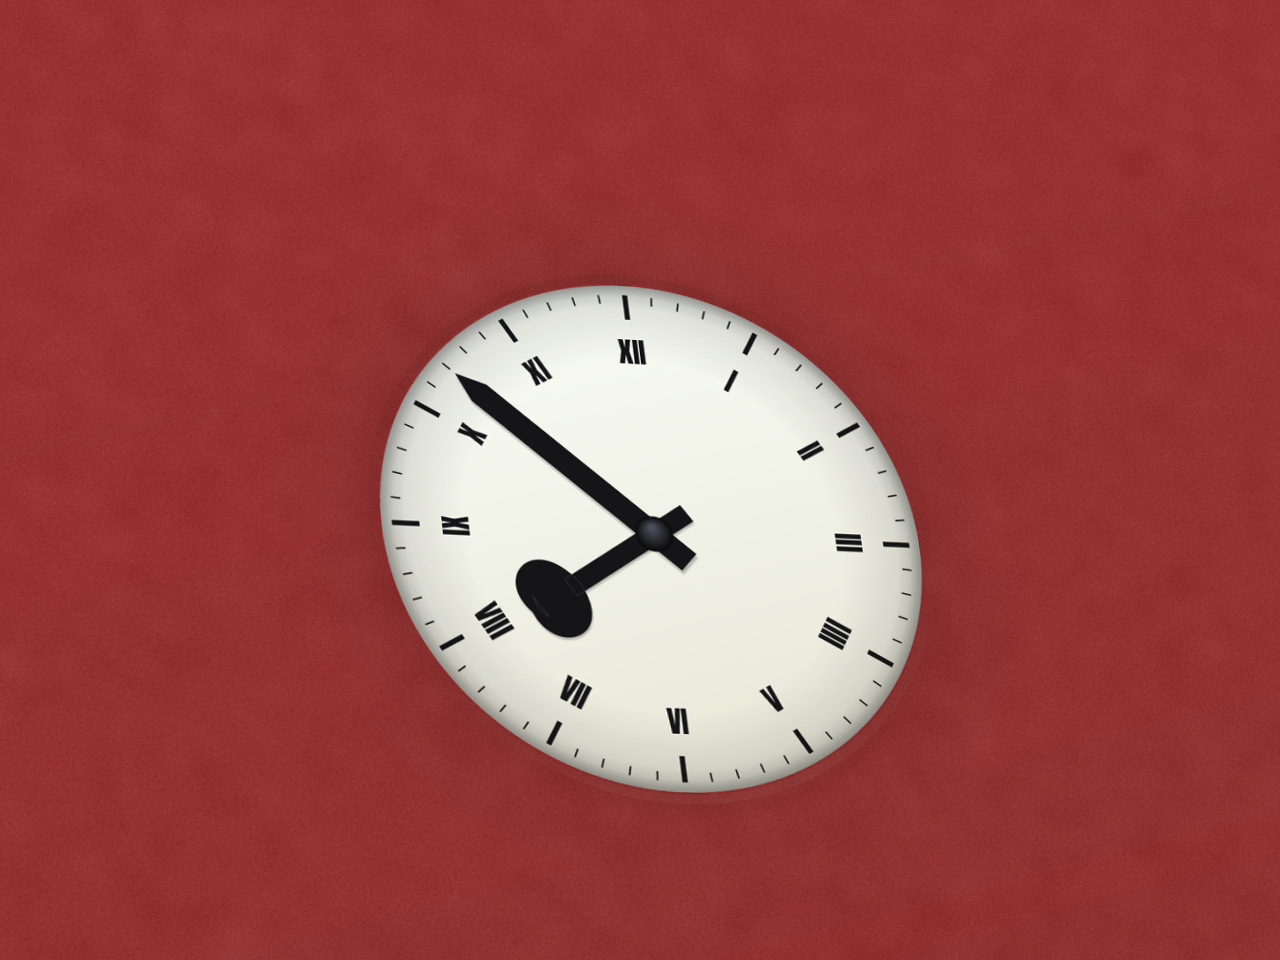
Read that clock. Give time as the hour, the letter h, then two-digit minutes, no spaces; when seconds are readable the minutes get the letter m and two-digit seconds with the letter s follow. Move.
7h52
